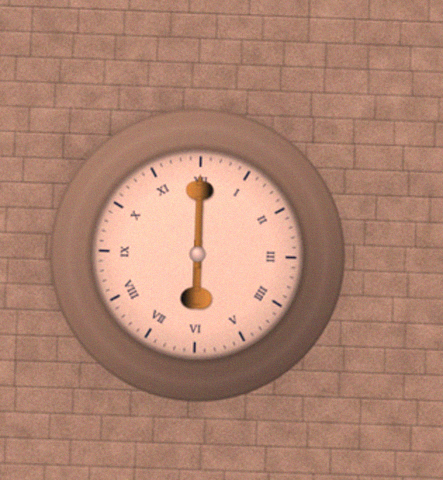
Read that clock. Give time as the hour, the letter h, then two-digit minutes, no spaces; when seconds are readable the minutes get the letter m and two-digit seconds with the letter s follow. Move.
6h00
